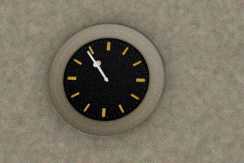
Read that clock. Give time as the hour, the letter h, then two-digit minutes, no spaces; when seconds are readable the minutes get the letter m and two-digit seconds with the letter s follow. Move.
10h54
